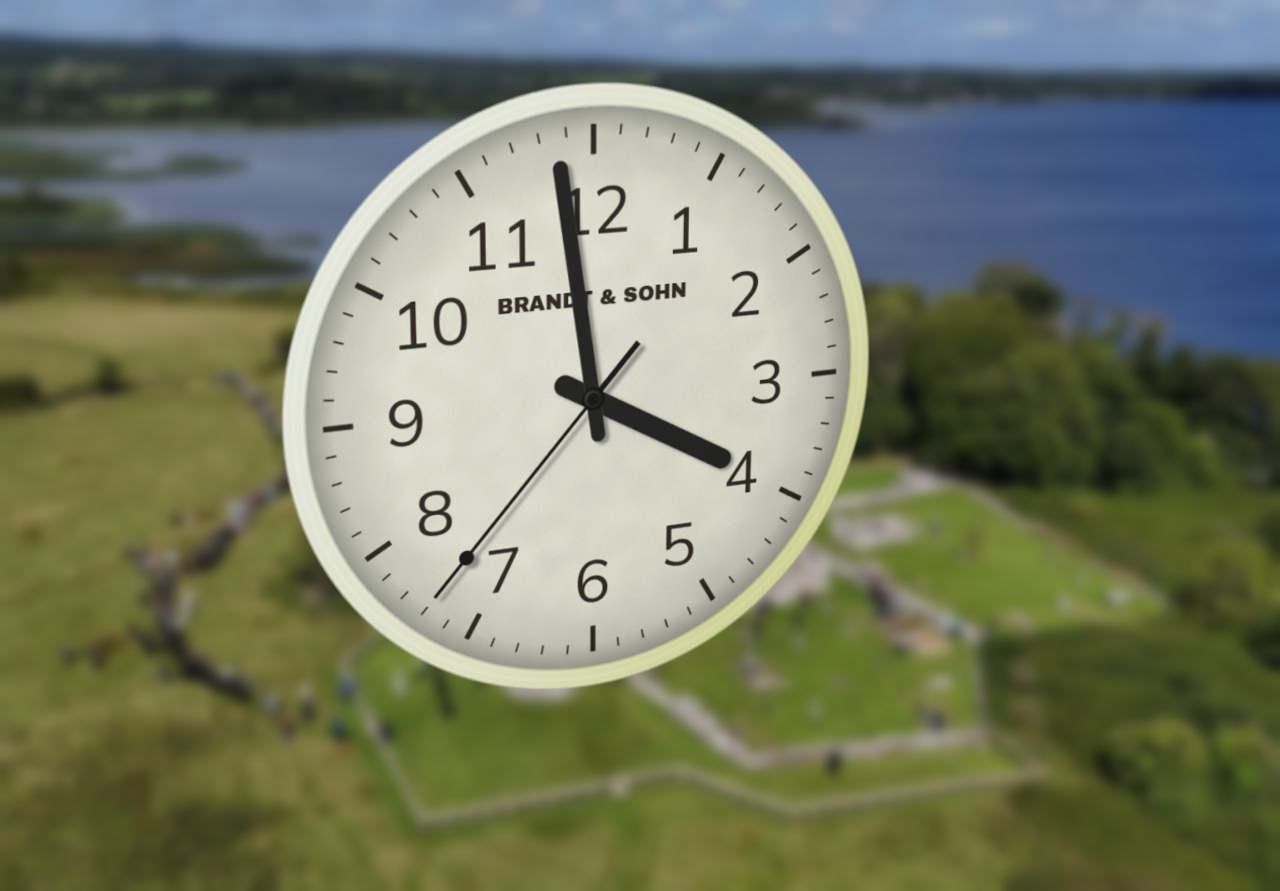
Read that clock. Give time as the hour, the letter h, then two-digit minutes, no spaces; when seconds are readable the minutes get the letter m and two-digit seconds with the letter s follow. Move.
3h58m37s
